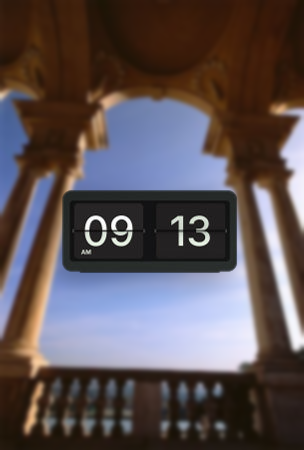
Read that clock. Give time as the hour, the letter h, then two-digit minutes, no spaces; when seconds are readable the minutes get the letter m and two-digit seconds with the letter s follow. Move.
9h13
